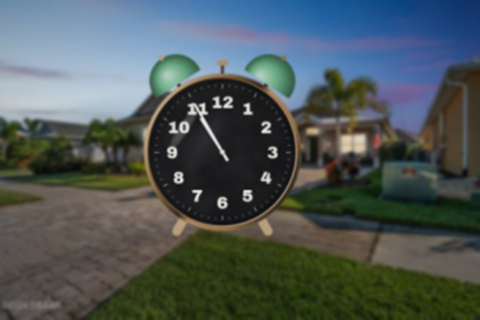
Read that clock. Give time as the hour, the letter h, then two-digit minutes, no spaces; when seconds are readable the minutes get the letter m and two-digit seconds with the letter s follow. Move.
10h55
